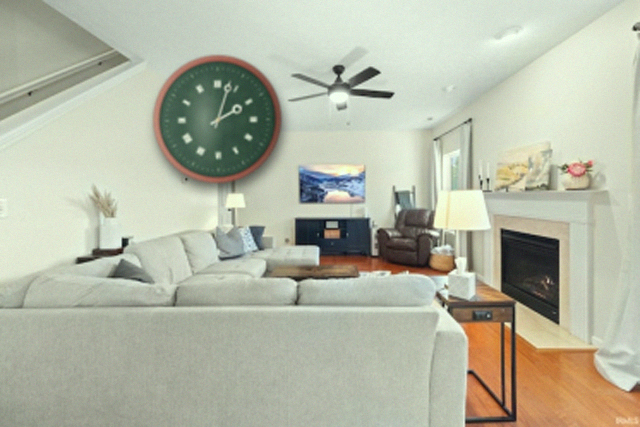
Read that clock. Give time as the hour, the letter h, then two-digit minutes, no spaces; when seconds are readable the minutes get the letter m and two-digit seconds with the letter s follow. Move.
2h03
